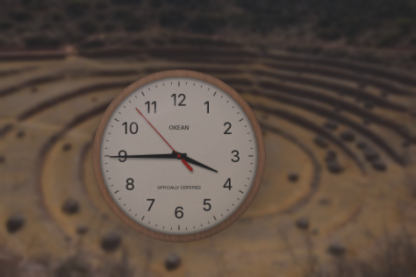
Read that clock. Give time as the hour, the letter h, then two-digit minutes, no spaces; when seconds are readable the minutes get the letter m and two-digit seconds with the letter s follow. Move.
3h44m53s
